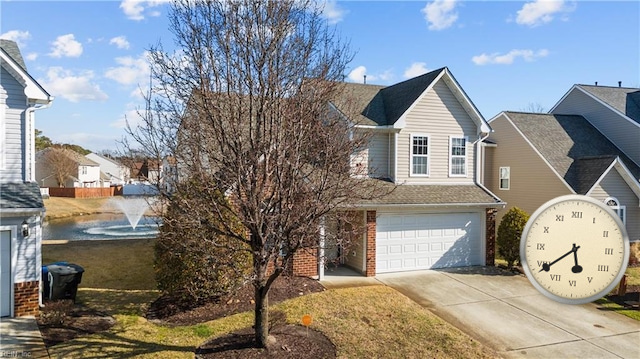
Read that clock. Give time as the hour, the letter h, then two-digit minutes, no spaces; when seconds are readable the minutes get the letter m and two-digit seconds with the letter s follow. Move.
5h39
